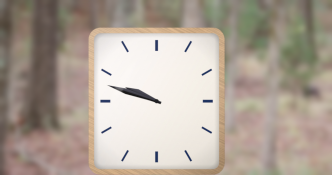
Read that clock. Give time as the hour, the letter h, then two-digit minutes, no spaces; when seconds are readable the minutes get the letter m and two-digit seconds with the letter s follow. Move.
9h48
